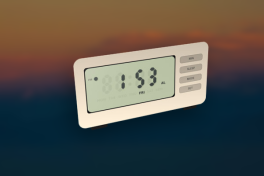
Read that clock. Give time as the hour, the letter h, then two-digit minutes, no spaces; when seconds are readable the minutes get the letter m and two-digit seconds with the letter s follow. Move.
1h53
